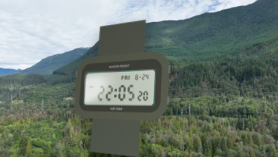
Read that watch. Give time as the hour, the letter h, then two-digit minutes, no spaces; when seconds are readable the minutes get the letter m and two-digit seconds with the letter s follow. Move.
22h05m20s
